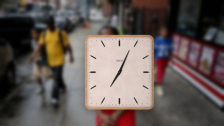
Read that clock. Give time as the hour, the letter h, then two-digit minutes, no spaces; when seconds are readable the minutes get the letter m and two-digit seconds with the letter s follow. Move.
7h04
